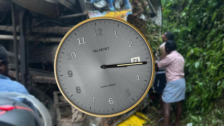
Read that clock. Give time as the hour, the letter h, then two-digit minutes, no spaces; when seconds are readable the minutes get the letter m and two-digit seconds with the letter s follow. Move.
3h16
